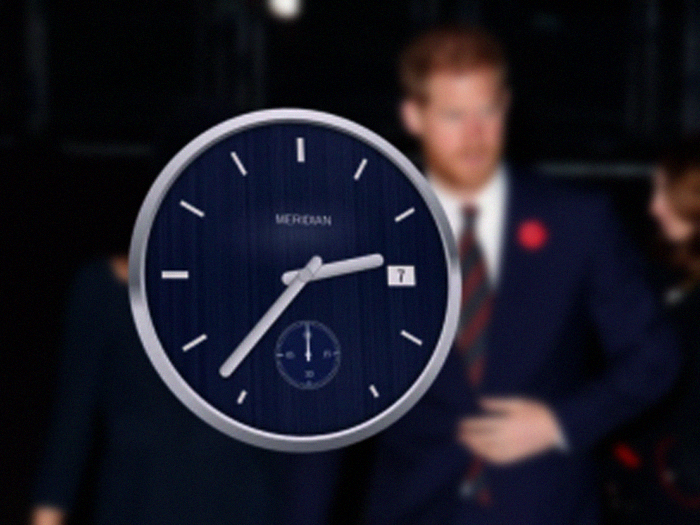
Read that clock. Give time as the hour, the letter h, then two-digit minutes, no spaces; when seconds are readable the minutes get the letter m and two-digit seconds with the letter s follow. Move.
2h37
